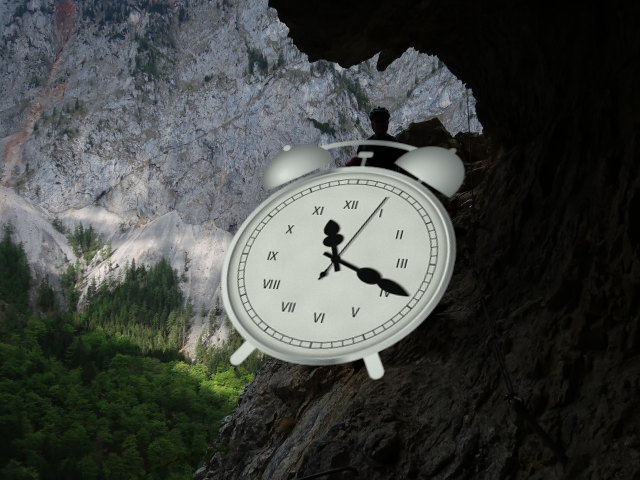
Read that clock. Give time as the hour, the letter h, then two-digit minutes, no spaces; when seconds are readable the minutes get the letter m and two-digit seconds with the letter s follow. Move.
11h19m04s
